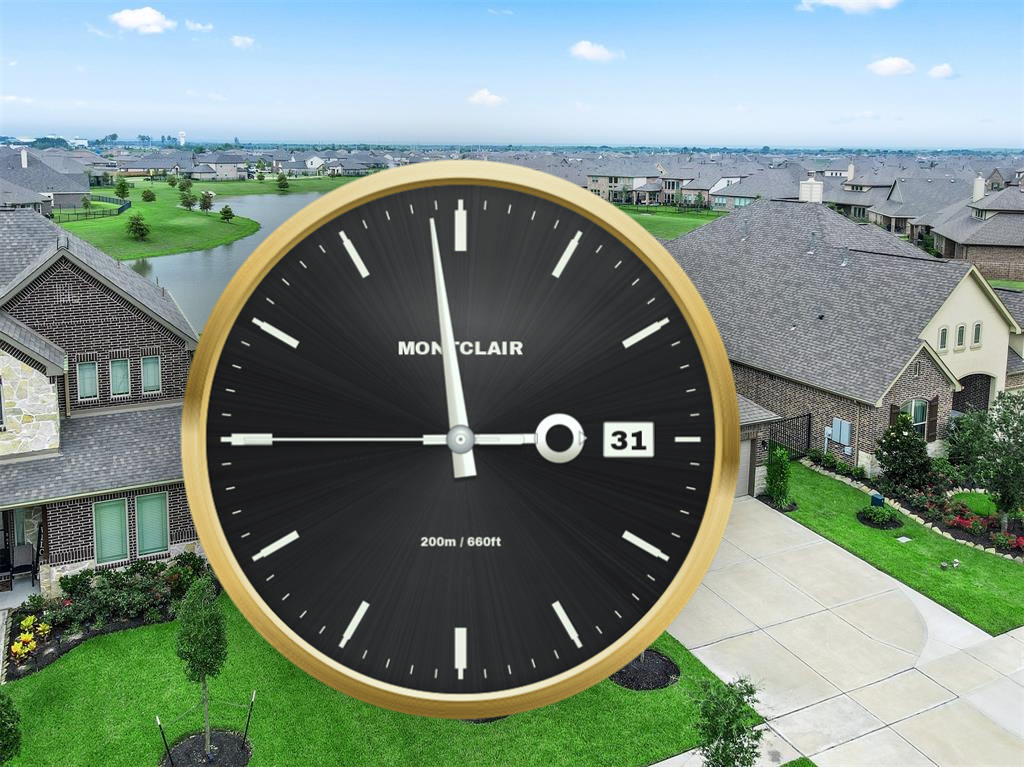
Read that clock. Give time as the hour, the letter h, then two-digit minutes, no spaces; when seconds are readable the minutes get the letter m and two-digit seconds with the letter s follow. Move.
2h58m45s
